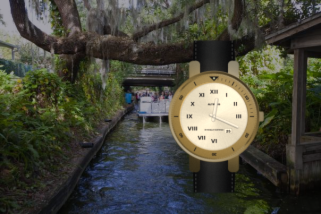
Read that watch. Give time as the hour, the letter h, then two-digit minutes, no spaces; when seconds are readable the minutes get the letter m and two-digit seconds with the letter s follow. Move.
12h19
